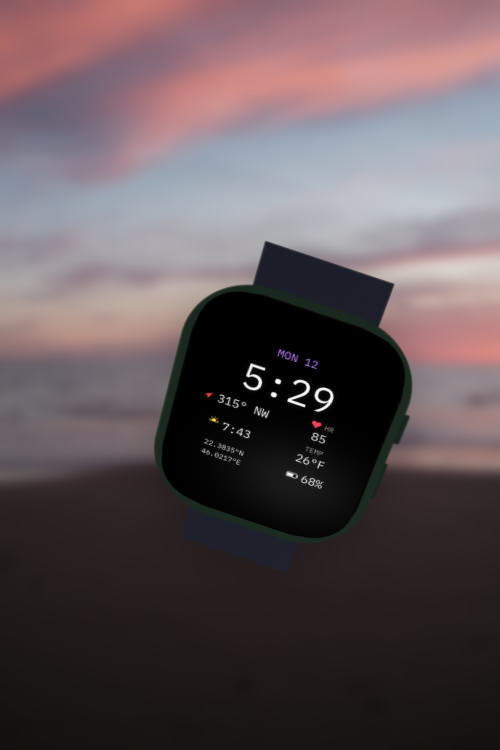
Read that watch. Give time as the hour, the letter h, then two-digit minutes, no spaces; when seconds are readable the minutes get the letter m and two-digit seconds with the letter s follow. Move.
5h29
